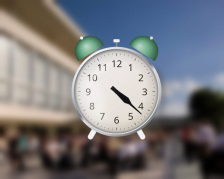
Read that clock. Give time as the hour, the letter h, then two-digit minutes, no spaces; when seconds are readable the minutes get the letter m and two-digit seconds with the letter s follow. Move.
4h22
